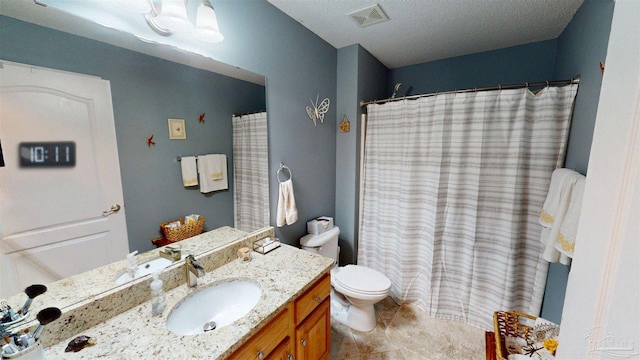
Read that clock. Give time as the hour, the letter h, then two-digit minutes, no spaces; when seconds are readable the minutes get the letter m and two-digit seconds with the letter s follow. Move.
10h11
